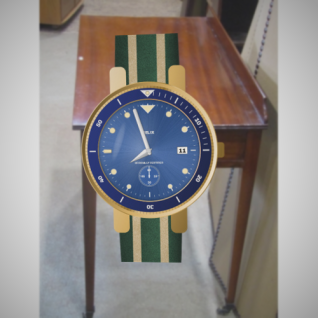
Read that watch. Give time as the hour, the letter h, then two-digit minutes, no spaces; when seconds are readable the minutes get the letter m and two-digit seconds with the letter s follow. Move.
7h57
